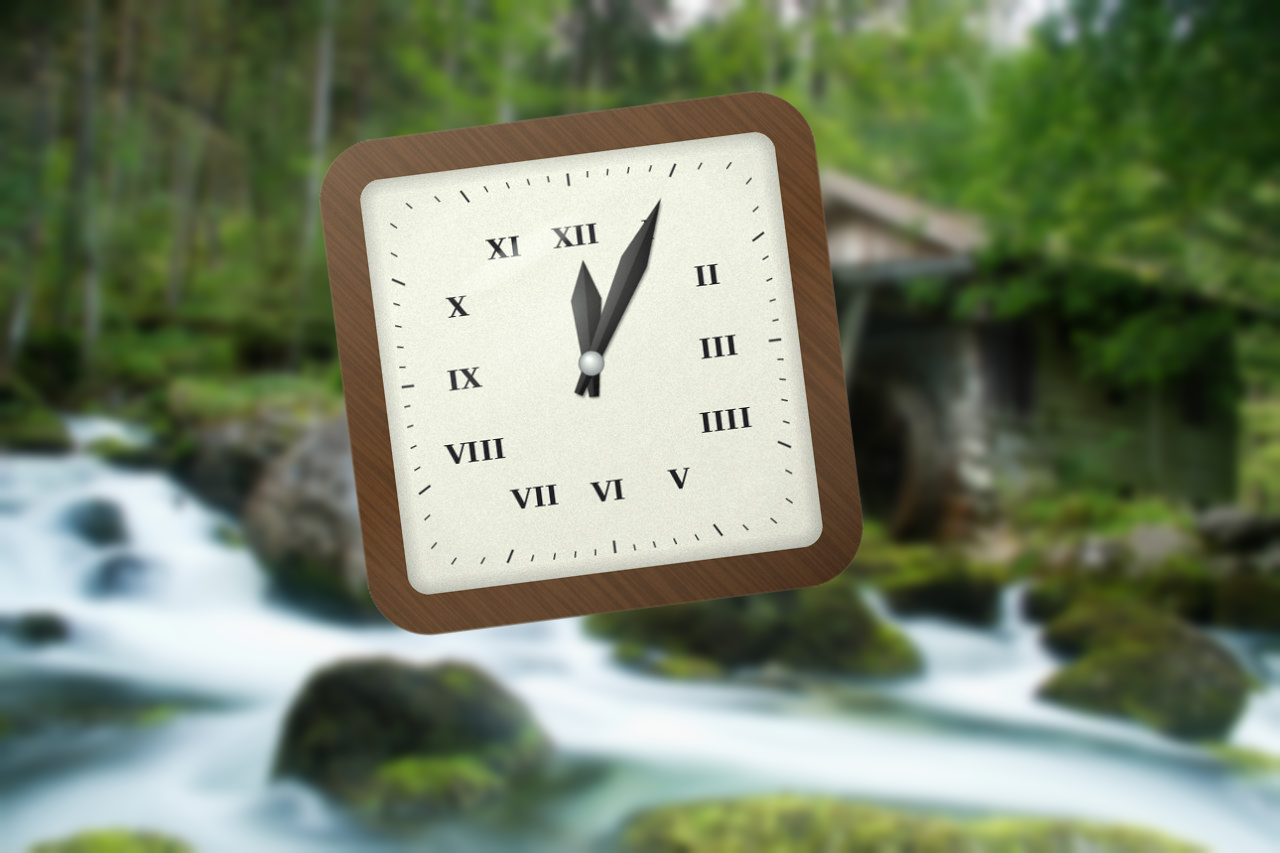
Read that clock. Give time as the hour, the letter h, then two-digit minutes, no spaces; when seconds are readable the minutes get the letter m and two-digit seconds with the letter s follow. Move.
12h05
